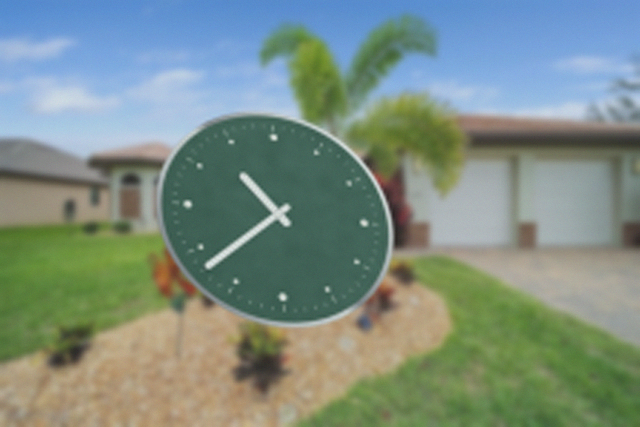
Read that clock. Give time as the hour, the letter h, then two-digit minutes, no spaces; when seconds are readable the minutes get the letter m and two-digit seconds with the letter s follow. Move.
10h38
